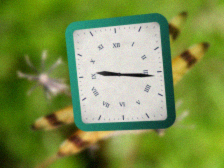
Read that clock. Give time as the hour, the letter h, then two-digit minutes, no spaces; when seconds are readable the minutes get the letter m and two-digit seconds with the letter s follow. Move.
9h16
